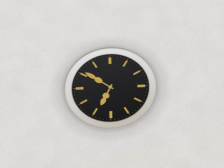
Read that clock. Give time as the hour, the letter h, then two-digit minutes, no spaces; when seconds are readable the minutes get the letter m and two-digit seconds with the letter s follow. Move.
6h51
